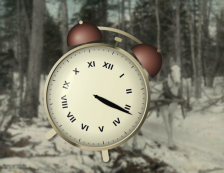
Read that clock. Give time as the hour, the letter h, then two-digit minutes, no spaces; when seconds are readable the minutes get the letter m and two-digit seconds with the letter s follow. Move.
3h16
